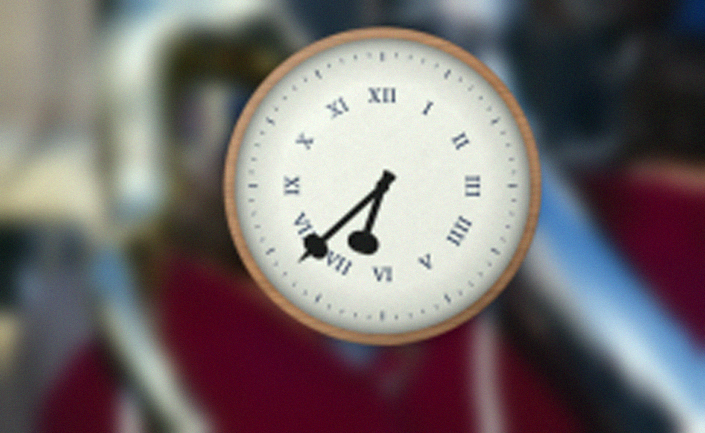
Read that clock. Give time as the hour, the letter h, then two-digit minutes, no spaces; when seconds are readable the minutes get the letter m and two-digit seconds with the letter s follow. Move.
6h38
